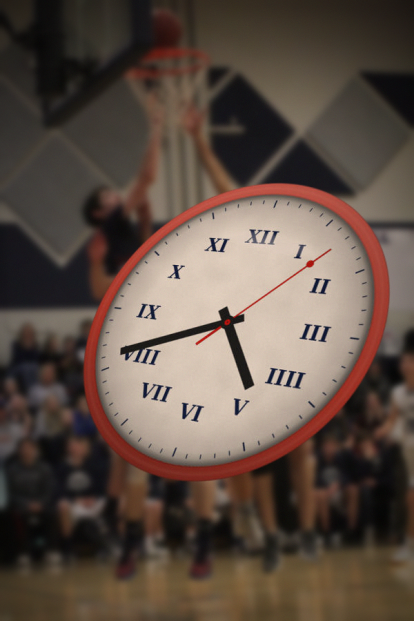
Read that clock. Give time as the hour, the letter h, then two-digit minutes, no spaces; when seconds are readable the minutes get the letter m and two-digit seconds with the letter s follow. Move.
4h41m07s
